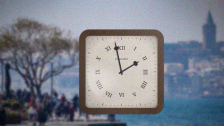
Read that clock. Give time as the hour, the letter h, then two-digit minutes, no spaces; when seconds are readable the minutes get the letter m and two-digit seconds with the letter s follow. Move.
1h58
